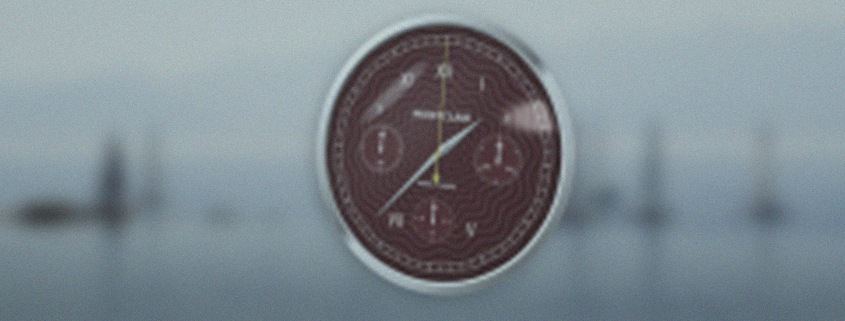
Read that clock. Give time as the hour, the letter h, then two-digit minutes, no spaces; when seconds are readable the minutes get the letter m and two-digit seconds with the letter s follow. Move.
1h37
